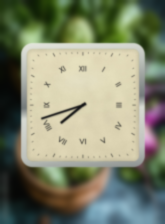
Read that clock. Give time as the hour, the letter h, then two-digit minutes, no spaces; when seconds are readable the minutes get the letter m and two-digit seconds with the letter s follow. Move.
7h42
